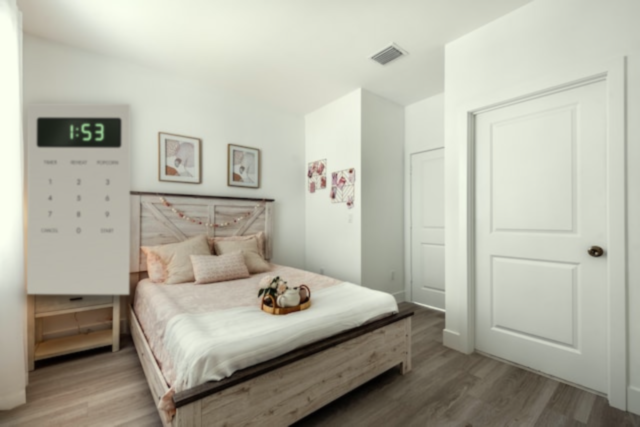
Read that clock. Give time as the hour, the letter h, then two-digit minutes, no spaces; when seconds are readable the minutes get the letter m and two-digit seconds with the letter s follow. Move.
1h53
